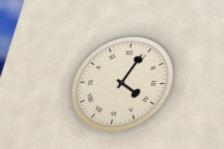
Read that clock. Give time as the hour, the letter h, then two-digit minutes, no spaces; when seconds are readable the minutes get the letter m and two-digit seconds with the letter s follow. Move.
4h04
